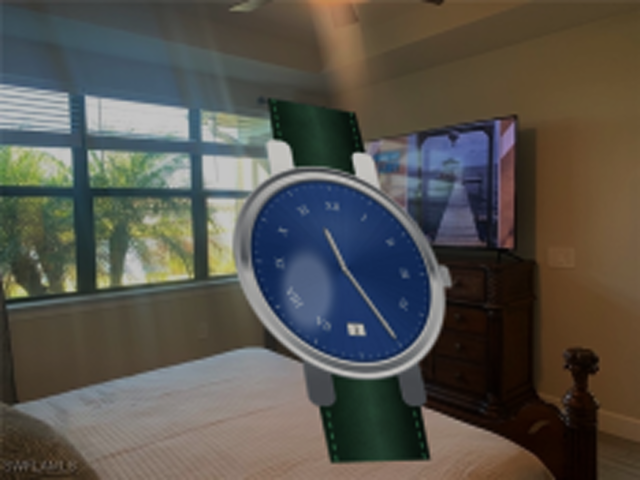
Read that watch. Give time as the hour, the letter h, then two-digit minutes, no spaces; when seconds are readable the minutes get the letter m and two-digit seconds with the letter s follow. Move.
11h25
